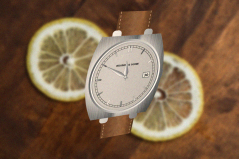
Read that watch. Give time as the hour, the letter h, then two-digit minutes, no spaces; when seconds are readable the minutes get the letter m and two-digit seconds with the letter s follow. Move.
11h50
